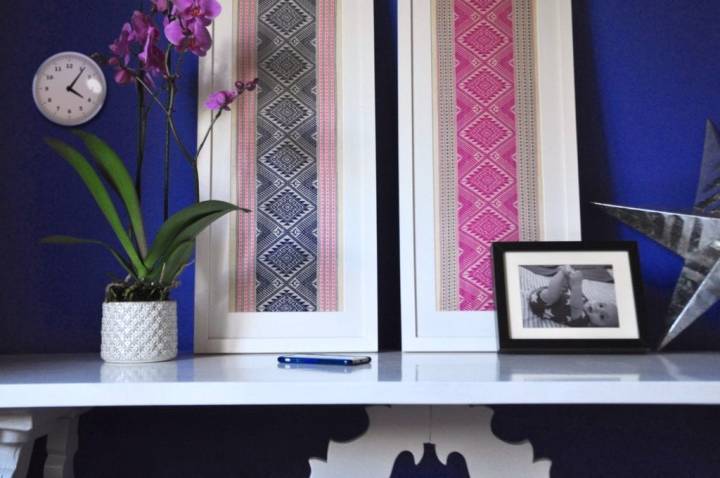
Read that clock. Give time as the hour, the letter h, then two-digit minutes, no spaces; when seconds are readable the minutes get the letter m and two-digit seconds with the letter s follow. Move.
4h06
